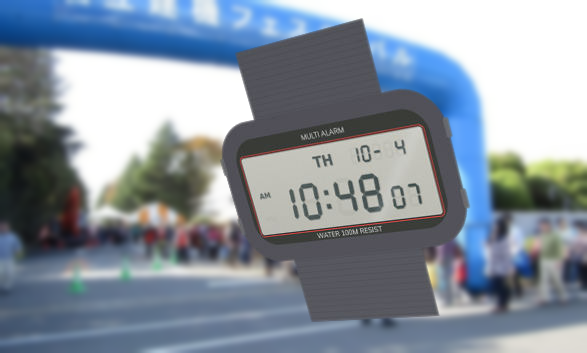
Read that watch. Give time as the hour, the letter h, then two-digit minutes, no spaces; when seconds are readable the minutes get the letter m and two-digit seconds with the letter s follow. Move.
10h48m07s
